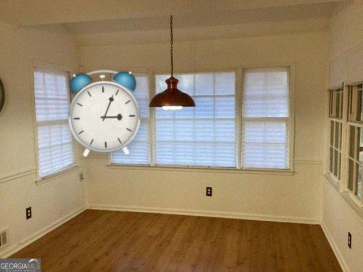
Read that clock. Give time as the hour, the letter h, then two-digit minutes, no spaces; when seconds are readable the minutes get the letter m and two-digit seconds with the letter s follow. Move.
3h04
